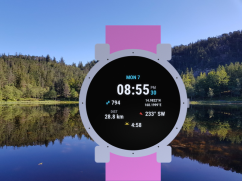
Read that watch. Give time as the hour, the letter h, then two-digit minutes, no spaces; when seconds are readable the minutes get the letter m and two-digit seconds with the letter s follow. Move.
8h55
